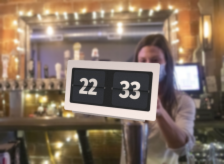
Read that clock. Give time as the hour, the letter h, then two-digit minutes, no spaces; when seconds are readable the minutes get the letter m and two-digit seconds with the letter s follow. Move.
22h33
